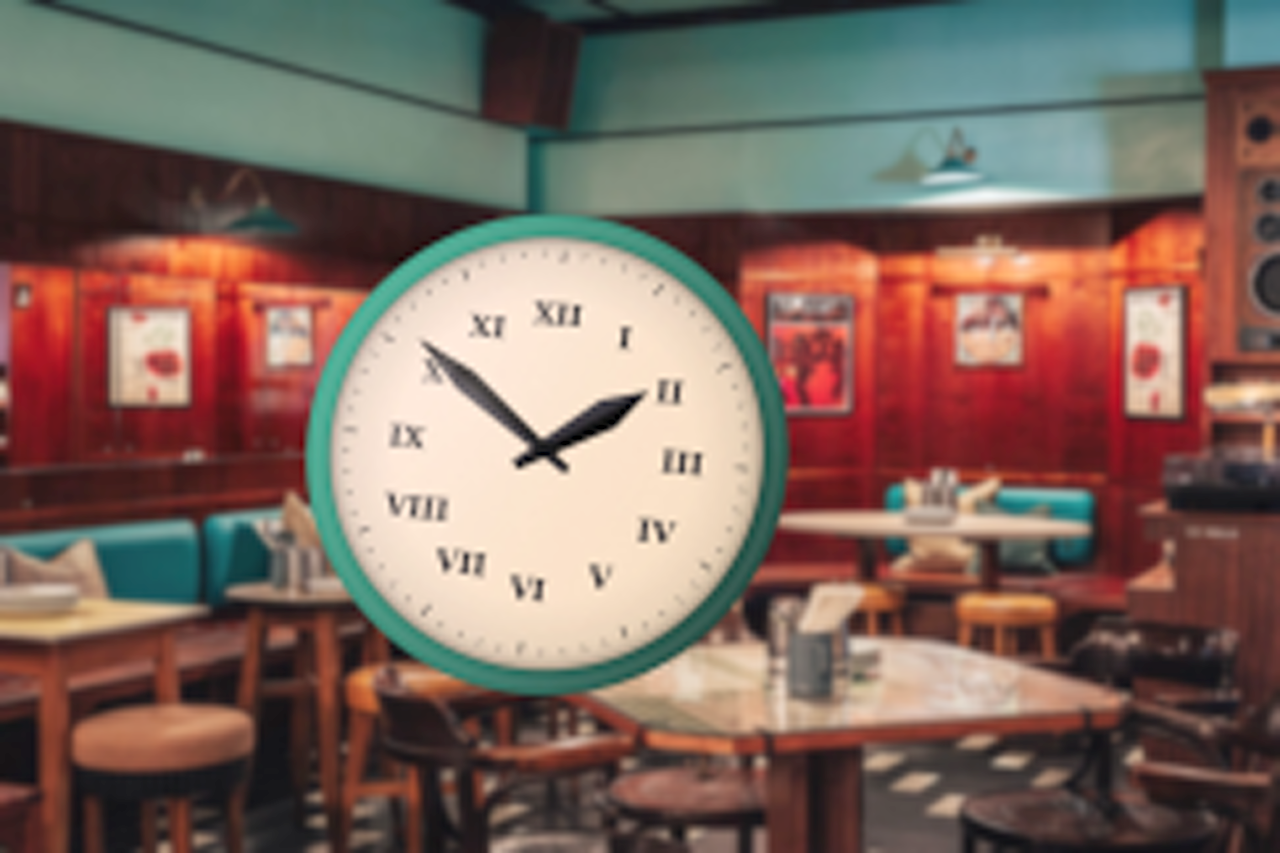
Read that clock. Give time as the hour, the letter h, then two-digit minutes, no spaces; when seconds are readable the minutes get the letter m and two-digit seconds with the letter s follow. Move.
1h51
